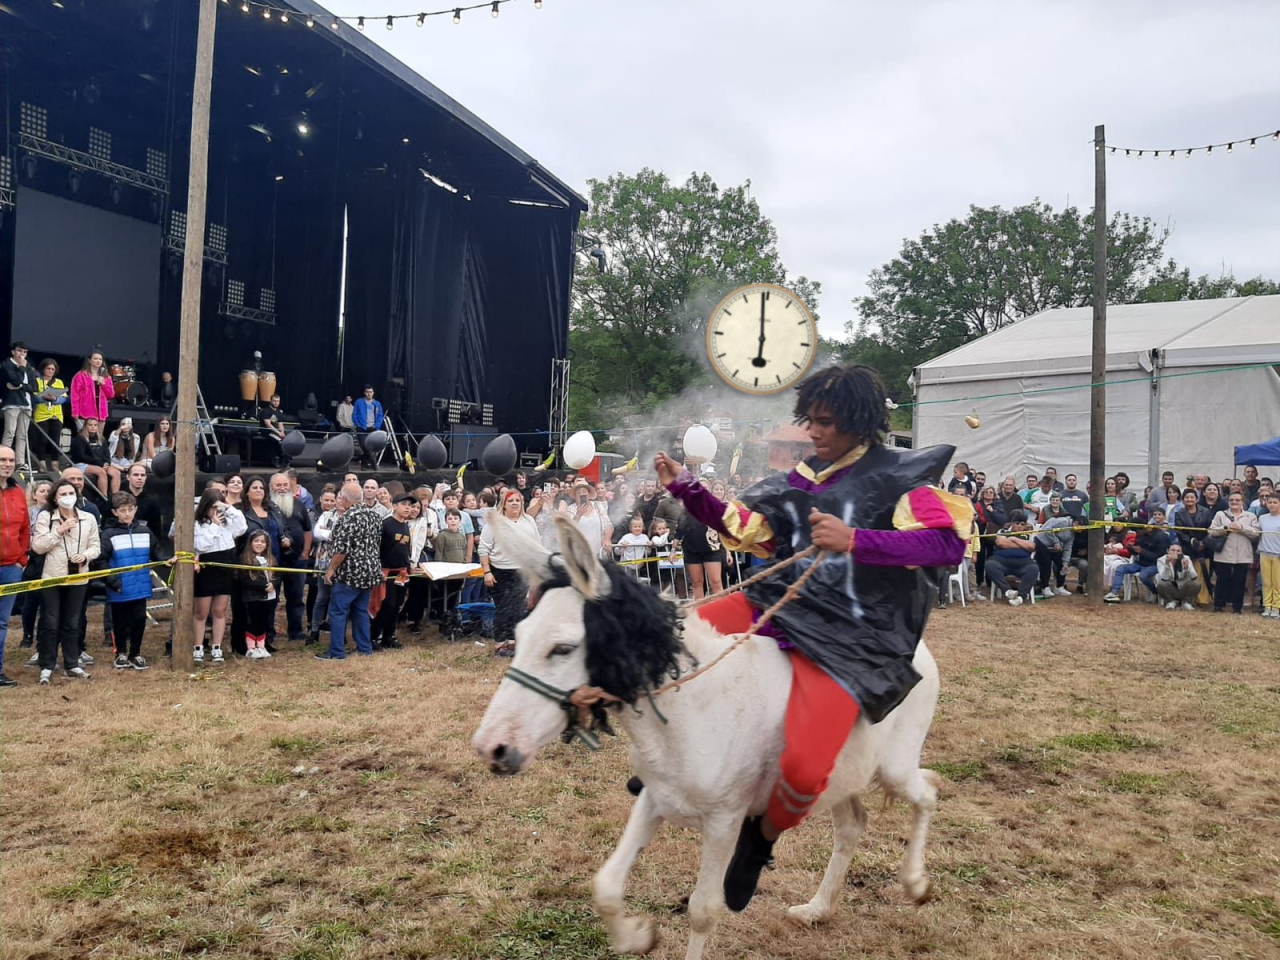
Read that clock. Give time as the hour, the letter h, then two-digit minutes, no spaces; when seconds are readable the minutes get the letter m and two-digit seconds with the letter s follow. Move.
5h59
